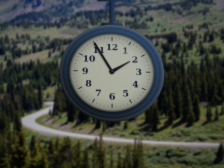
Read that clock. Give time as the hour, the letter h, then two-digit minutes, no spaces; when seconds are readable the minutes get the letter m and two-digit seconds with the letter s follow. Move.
1h55
